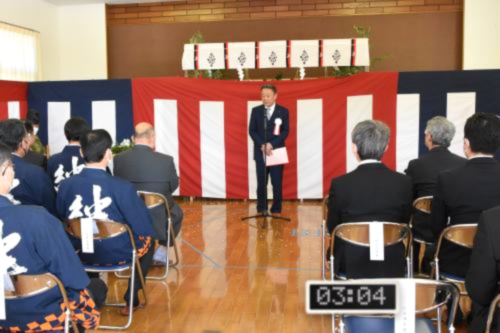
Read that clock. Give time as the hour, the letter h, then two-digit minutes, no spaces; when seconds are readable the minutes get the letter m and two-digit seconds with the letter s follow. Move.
3h04
